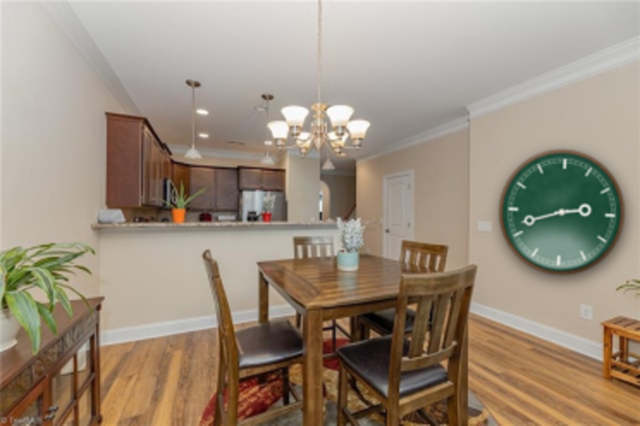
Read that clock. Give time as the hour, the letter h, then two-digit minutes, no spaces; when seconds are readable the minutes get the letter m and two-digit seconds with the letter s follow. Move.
2h42
